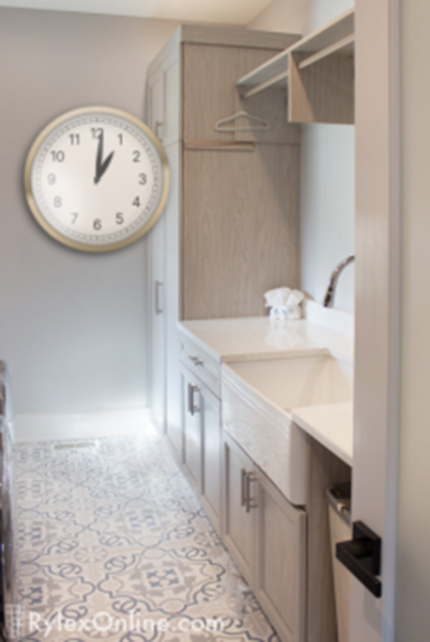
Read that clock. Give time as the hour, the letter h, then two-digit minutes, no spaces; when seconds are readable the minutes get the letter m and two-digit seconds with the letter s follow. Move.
1h01
